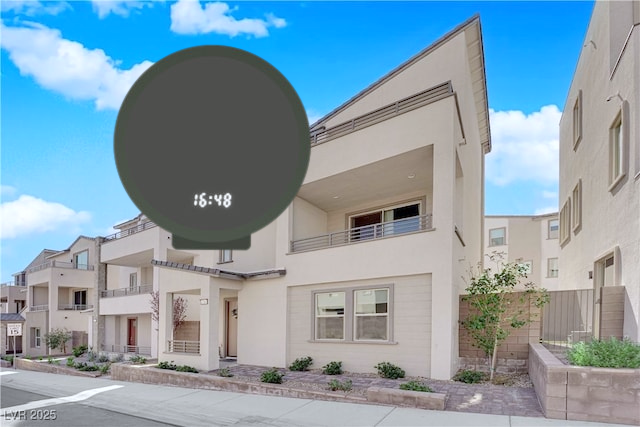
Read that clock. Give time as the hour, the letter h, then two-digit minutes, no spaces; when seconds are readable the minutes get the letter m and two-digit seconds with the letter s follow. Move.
16h48
